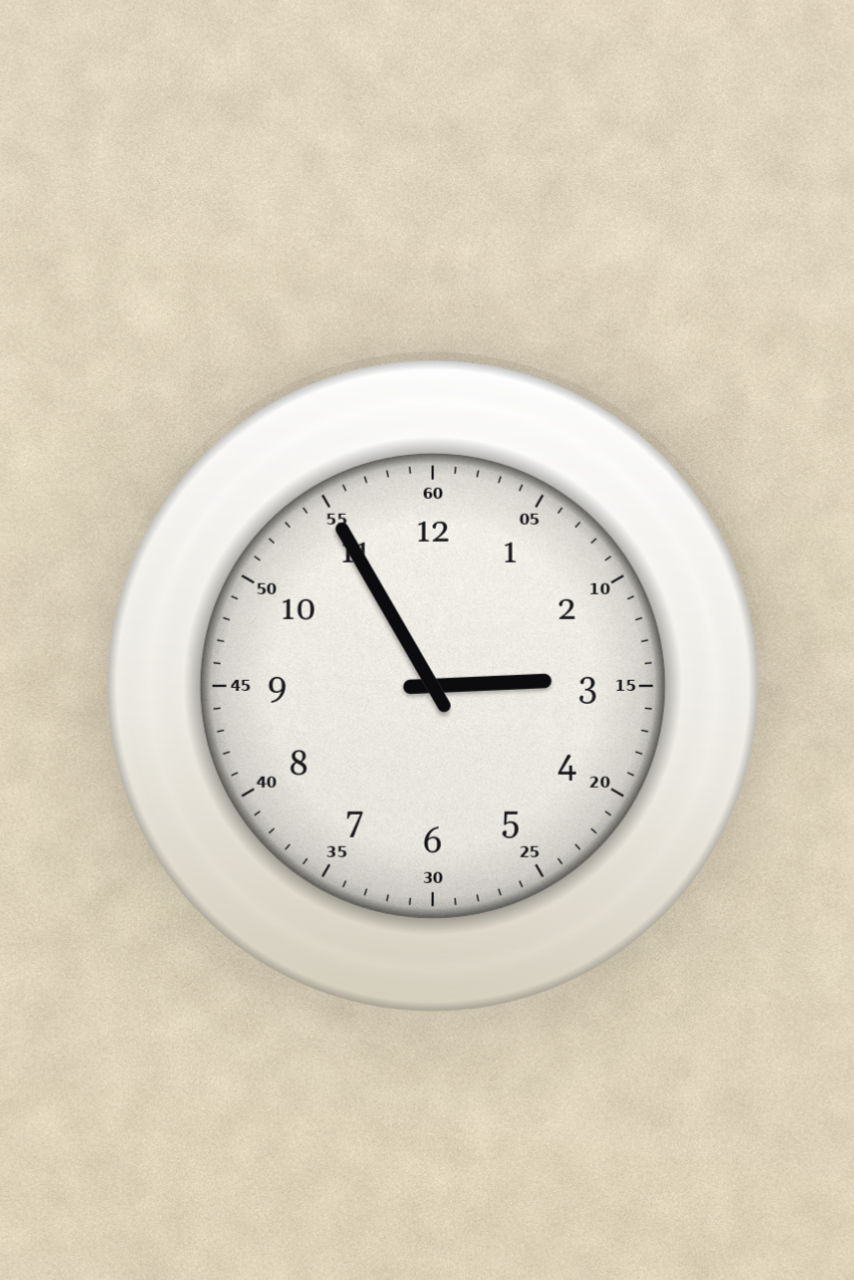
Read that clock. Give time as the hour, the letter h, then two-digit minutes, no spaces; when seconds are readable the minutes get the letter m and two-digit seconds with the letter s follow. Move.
2h55
